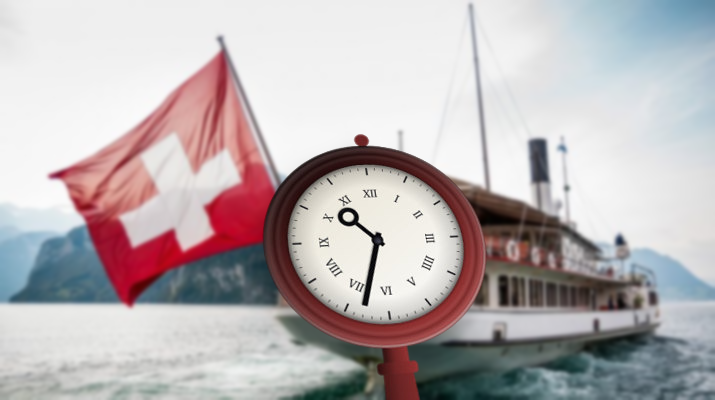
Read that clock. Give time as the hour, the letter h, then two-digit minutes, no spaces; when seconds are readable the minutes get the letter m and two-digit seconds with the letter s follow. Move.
10h33
